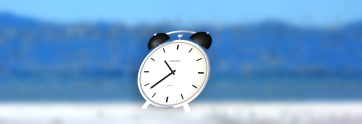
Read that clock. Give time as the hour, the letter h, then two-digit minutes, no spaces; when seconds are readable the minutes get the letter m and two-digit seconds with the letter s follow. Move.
10h38
